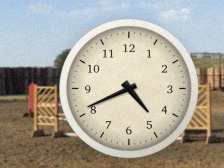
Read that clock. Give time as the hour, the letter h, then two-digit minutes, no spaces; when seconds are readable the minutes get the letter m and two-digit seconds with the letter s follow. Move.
4h41
